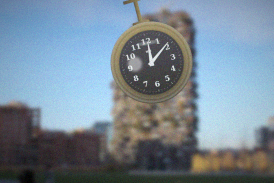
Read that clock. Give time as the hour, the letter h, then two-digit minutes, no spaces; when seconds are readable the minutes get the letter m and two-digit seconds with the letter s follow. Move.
12h09
